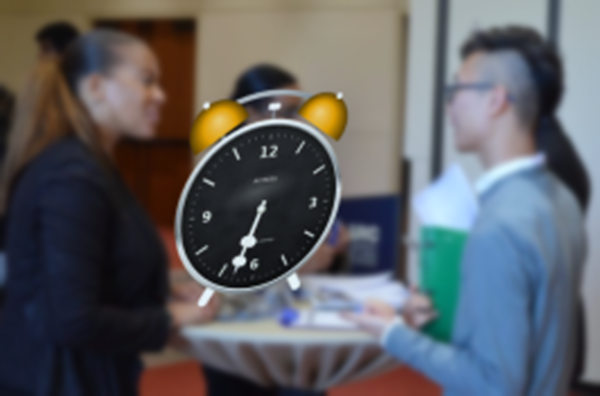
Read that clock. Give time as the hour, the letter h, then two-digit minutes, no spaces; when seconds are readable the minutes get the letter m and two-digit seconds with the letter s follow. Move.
6h33
